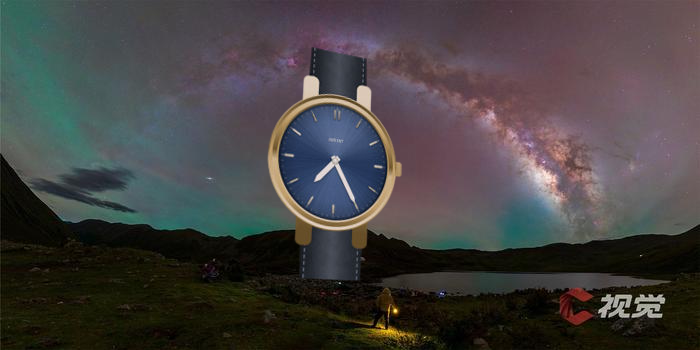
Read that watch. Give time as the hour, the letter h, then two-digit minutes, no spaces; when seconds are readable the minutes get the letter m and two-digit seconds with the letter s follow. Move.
7h25
